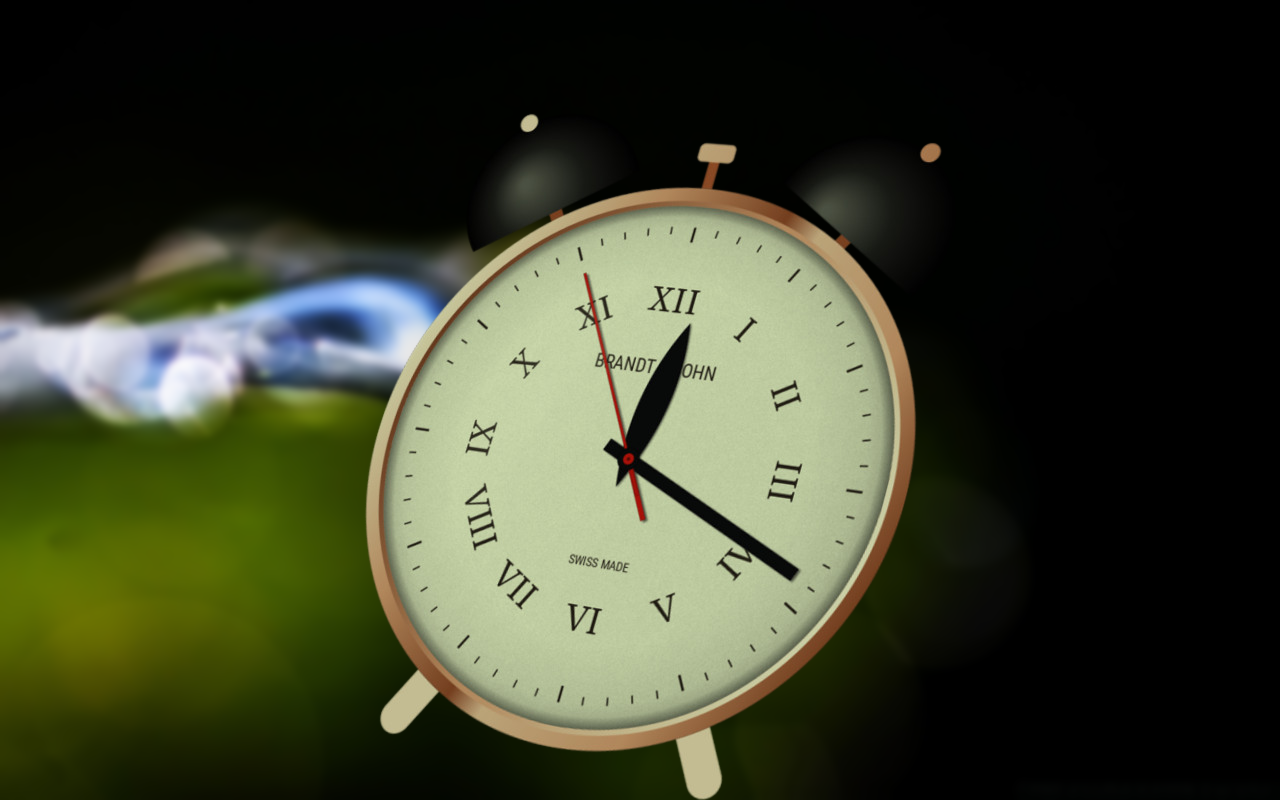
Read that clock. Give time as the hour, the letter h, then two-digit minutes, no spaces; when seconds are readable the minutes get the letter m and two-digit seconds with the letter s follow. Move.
12h18m55s
